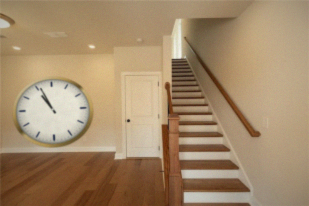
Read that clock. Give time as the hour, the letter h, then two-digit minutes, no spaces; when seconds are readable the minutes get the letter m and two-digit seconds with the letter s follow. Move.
10h56
